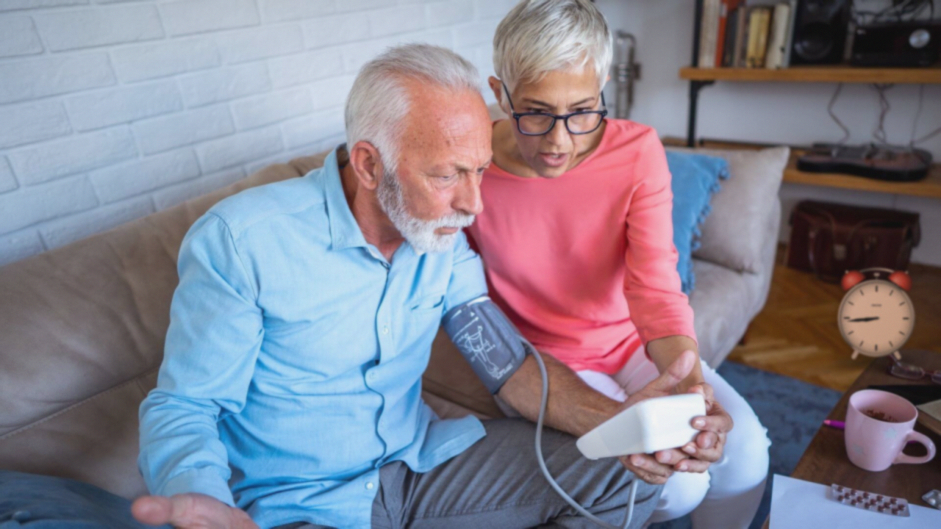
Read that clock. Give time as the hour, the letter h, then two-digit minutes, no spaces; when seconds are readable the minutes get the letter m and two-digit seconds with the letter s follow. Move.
8h44
